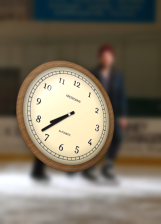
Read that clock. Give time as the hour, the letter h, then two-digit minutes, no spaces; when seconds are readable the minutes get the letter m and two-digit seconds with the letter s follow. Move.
7h37
